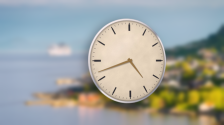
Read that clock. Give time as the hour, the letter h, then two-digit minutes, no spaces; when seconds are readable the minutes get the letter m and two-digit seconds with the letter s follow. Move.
4h42
